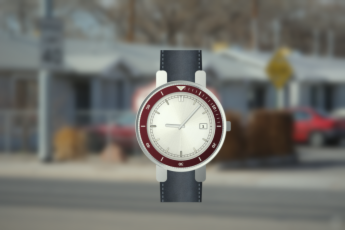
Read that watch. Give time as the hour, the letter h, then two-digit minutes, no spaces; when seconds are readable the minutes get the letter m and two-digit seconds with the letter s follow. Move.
9h07
